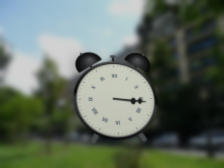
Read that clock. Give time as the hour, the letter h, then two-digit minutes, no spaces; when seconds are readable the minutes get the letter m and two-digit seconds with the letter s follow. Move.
3h16
